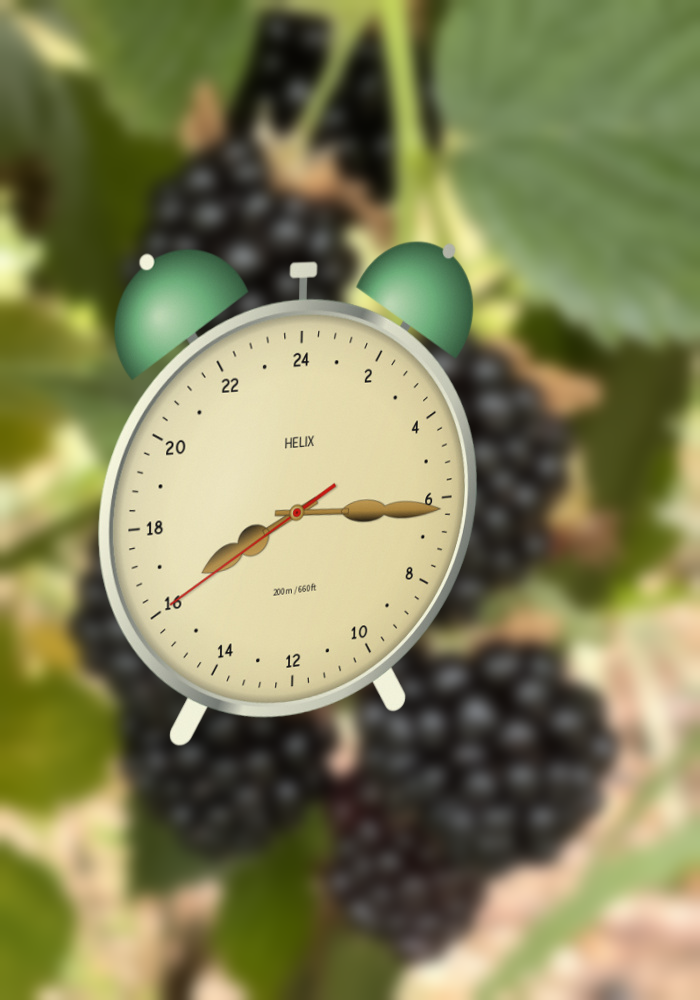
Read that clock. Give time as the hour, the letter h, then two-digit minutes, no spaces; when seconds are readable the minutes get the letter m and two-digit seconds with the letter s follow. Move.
16h15m40s
